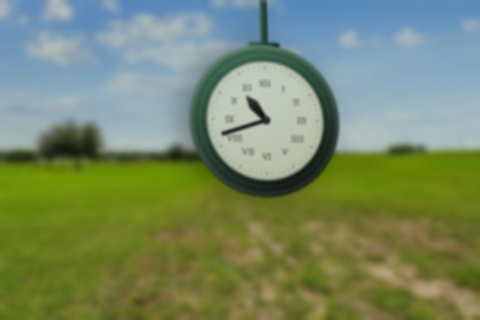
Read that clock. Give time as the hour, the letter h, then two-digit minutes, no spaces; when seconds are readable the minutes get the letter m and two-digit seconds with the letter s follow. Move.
10h42
